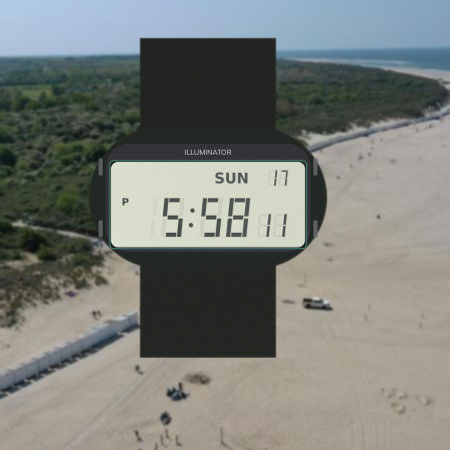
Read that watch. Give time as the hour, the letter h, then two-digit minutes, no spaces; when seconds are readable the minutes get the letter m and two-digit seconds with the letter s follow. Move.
5h58m11s
